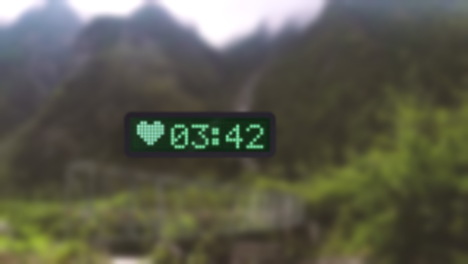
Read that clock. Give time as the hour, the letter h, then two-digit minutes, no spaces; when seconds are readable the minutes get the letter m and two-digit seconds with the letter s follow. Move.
3h42
